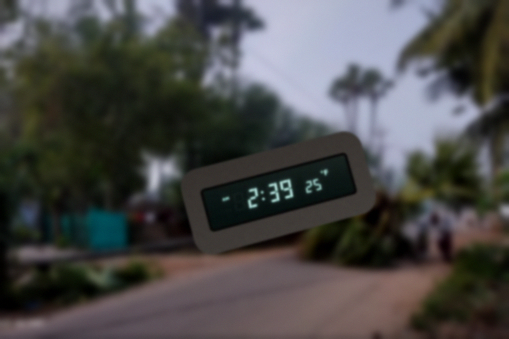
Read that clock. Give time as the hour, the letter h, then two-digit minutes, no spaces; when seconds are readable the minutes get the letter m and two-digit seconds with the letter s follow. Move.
2h39
